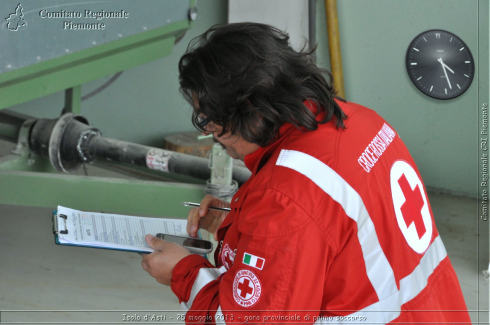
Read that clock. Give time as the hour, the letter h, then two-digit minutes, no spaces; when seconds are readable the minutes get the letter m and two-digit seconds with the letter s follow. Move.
4h28
